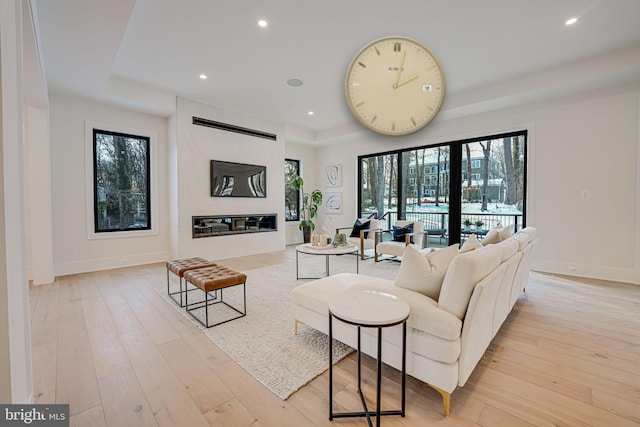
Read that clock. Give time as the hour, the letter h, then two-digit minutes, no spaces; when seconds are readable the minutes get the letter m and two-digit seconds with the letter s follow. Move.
2h02
